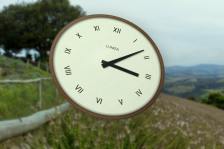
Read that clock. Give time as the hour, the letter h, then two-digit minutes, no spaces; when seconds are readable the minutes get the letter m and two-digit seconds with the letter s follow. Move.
3h08
